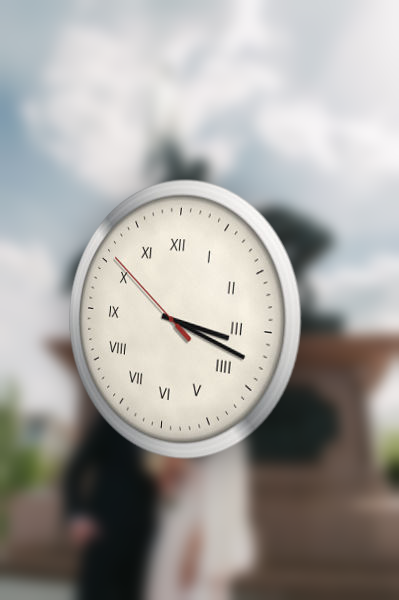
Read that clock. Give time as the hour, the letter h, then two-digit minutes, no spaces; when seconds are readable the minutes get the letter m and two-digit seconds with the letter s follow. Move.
3h17m51s
